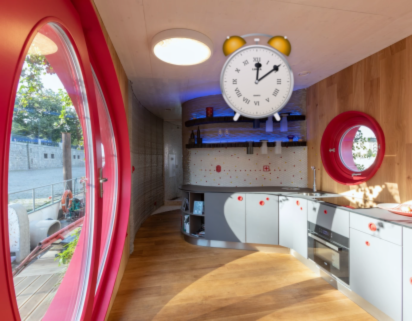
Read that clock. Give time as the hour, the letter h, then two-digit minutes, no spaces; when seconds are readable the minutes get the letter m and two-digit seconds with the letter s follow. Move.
12h09
